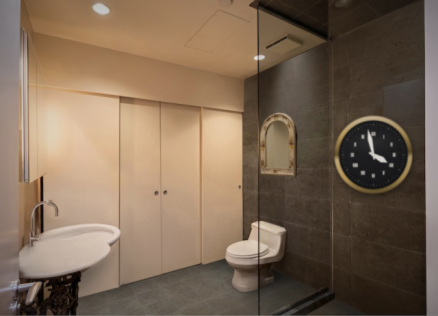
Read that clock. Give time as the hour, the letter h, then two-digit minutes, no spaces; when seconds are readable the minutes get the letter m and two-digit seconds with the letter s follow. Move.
3h58
